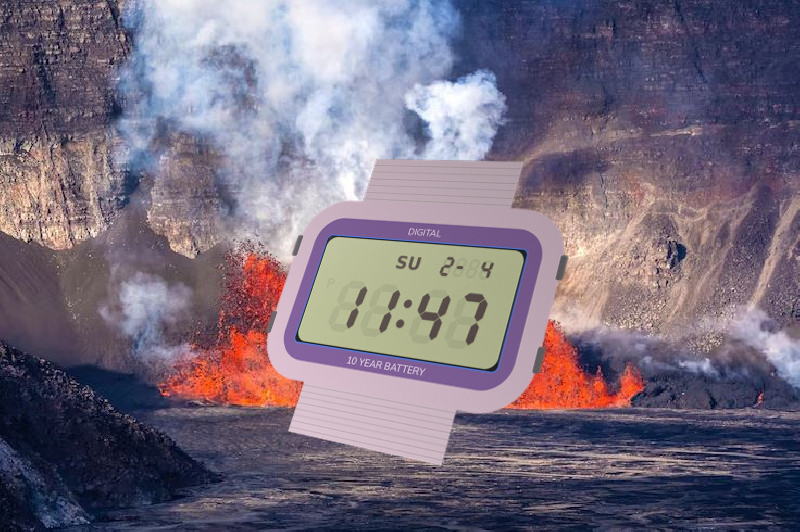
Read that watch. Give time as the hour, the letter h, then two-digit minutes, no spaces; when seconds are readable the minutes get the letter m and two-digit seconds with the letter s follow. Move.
11h47
